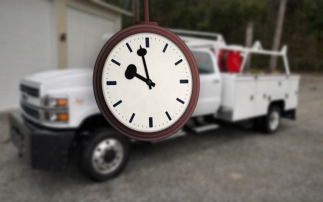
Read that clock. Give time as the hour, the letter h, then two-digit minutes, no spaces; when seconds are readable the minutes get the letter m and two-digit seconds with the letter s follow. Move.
9h58
